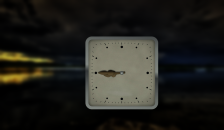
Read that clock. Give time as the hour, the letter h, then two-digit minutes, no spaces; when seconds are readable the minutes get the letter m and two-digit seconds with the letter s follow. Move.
8h45
